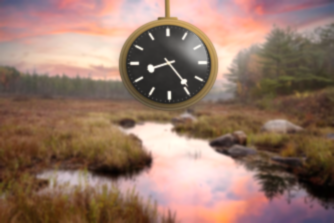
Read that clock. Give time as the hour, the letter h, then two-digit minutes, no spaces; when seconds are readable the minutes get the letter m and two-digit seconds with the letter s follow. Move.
8h24
